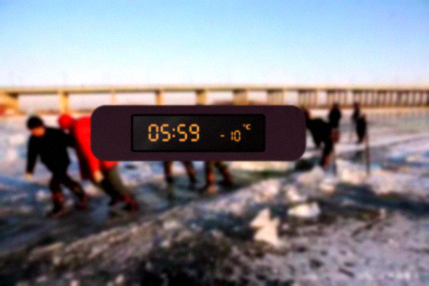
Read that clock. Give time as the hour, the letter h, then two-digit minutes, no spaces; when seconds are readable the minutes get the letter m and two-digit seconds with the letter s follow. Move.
5h59
